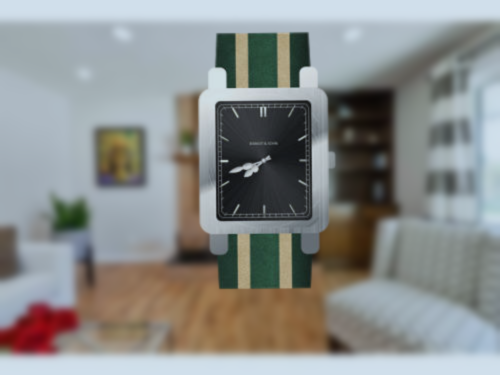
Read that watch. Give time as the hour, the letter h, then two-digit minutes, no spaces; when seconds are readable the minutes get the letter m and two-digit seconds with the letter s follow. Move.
7h42
